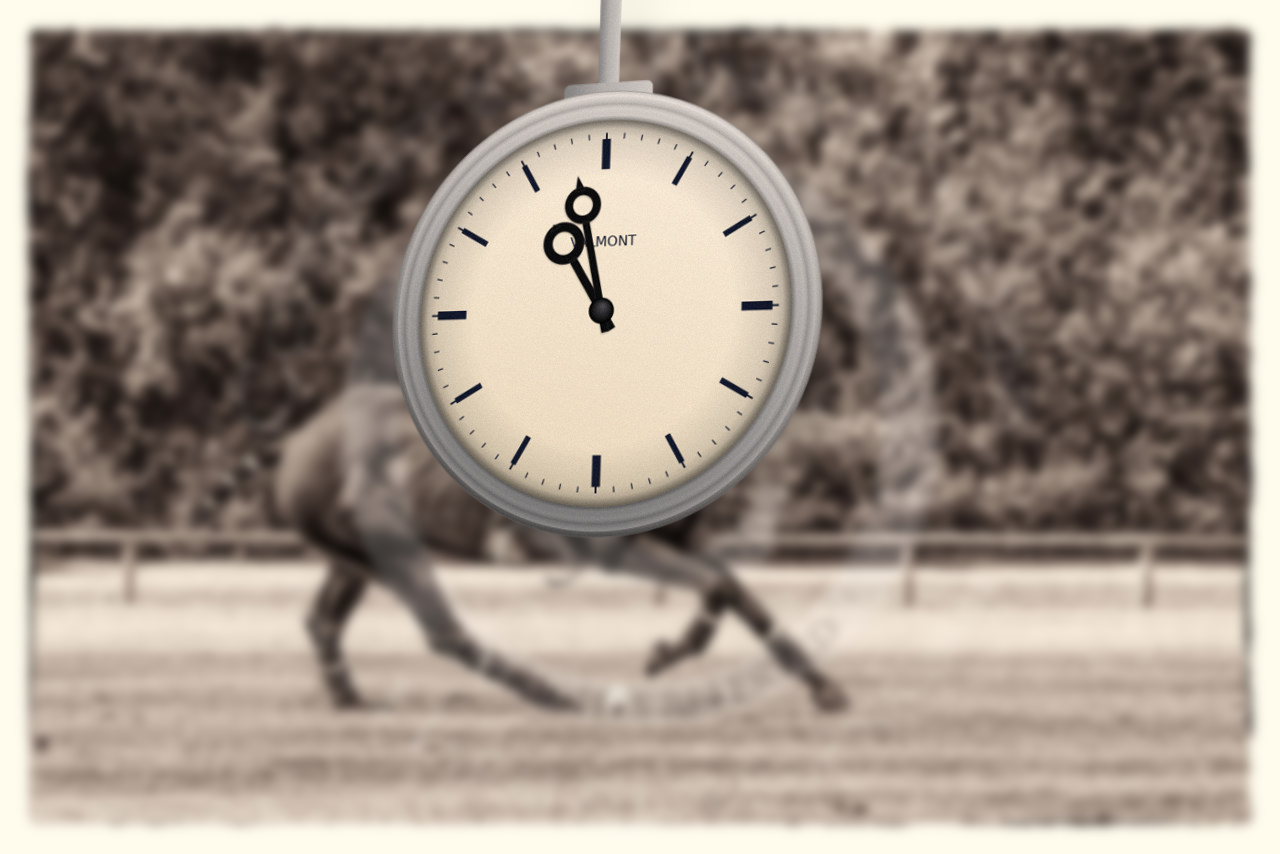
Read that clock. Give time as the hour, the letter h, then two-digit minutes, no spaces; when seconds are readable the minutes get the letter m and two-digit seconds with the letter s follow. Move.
10h58
